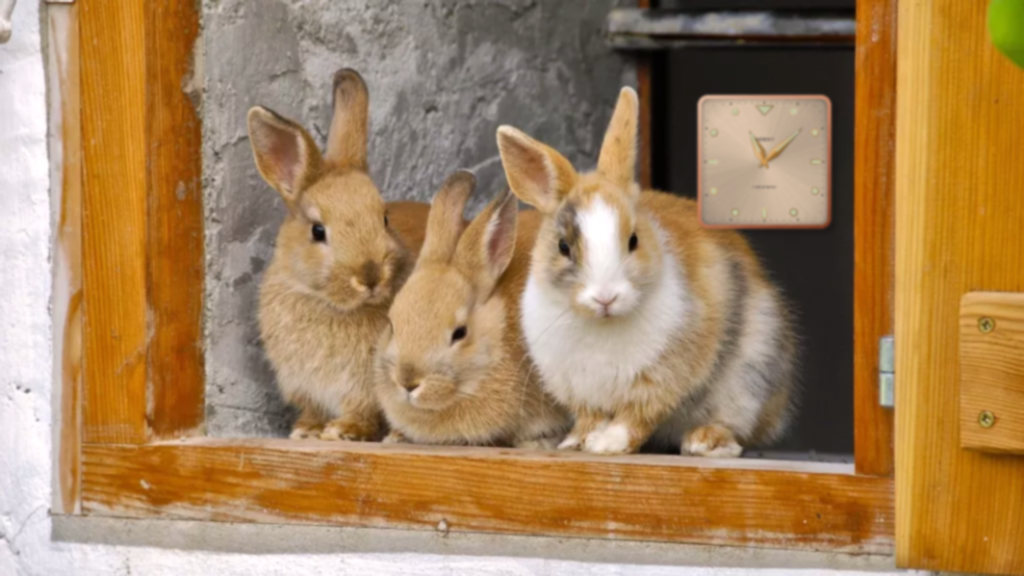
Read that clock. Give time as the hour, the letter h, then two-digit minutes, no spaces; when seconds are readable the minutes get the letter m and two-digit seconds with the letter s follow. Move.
11h08
